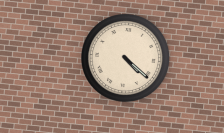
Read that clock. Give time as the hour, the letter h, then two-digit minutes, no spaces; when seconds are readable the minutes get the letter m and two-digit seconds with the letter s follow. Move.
4h21
